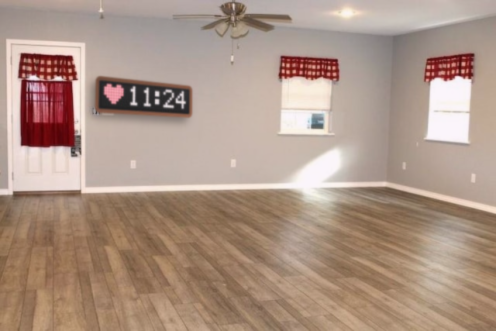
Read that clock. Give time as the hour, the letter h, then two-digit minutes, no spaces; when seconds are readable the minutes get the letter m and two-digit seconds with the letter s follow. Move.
11h24
